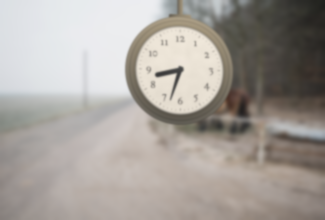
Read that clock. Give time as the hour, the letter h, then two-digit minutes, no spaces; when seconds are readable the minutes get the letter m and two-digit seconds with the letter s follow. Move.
8h33
